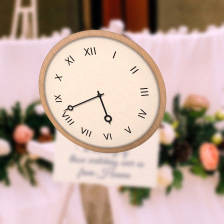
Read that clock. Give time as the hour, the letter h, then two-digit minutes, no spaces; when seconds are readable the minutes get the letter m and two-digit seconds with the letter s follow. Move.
5h42
